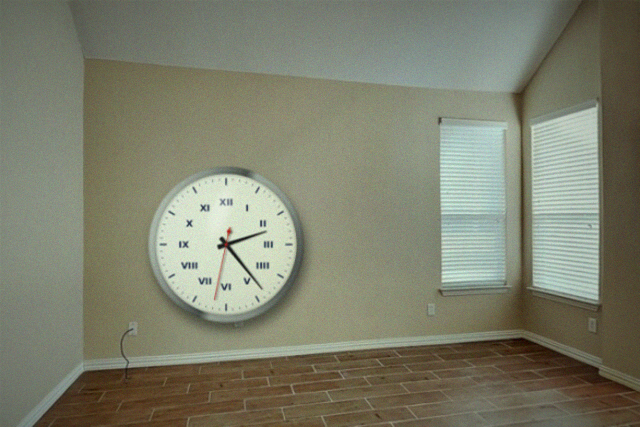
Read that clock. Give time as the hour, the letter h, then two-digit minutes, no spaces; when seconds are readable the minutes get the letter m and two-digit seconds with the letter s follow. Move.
2h23m32s
